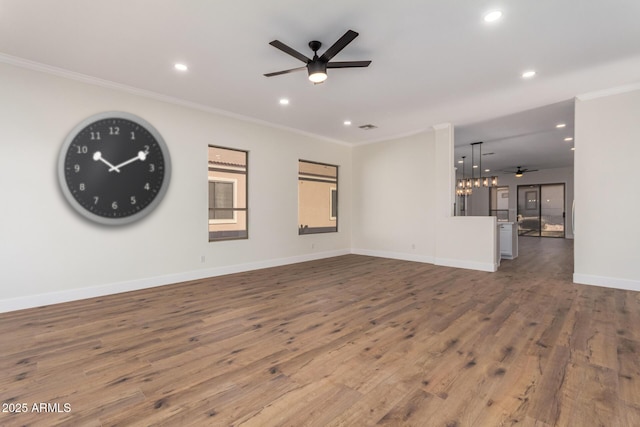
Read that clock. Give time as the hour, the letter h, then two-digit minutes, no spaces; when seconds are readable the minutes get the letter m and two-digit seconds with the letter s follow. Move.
10h11
